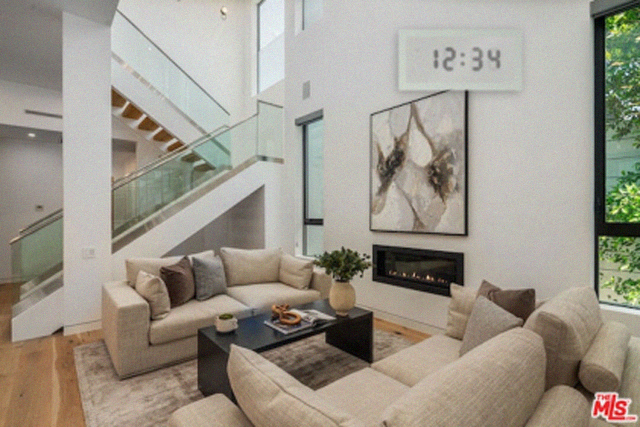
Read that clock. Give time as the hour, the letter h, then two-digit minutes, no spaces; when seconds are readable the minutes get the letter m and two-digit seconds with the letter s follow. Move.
12h34
